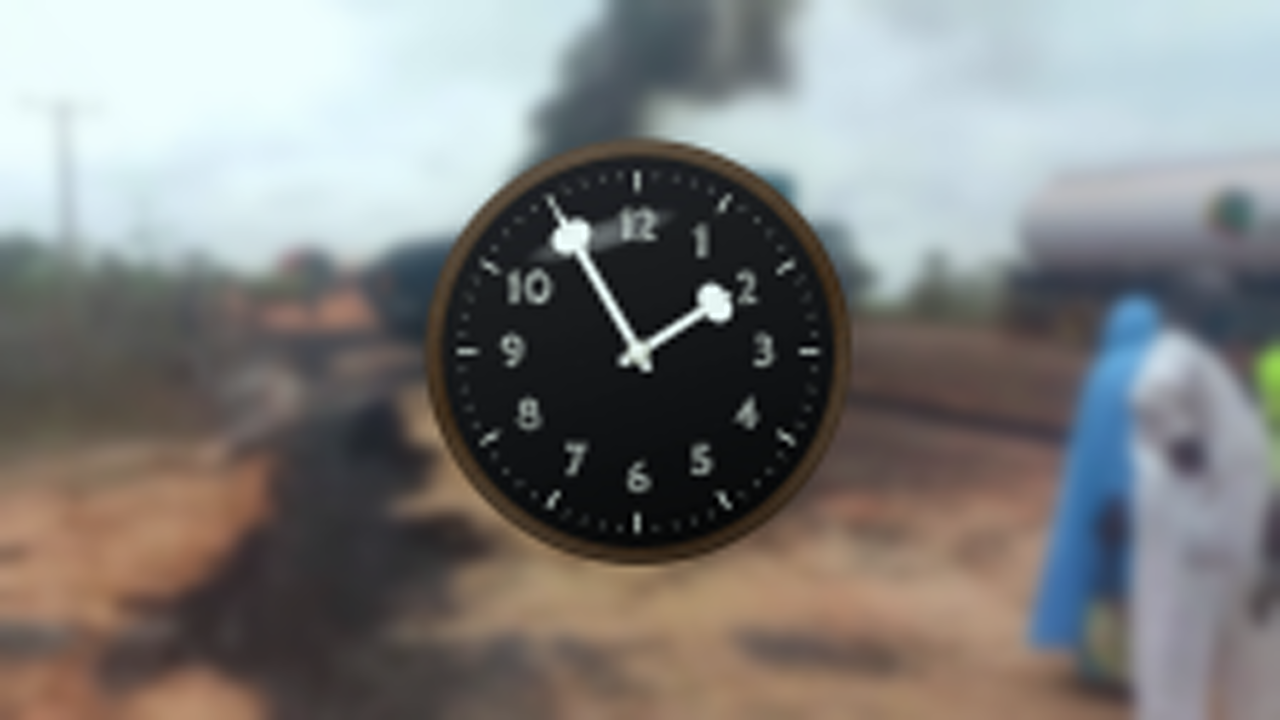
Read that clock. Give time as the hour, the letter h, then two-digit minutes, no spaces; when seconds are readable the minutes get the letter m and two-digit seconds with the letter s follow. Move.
1h55
